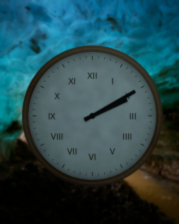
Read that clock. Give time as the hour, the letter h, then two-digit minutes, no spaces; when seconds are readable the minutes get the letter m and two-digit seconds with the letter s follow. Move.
2h10
